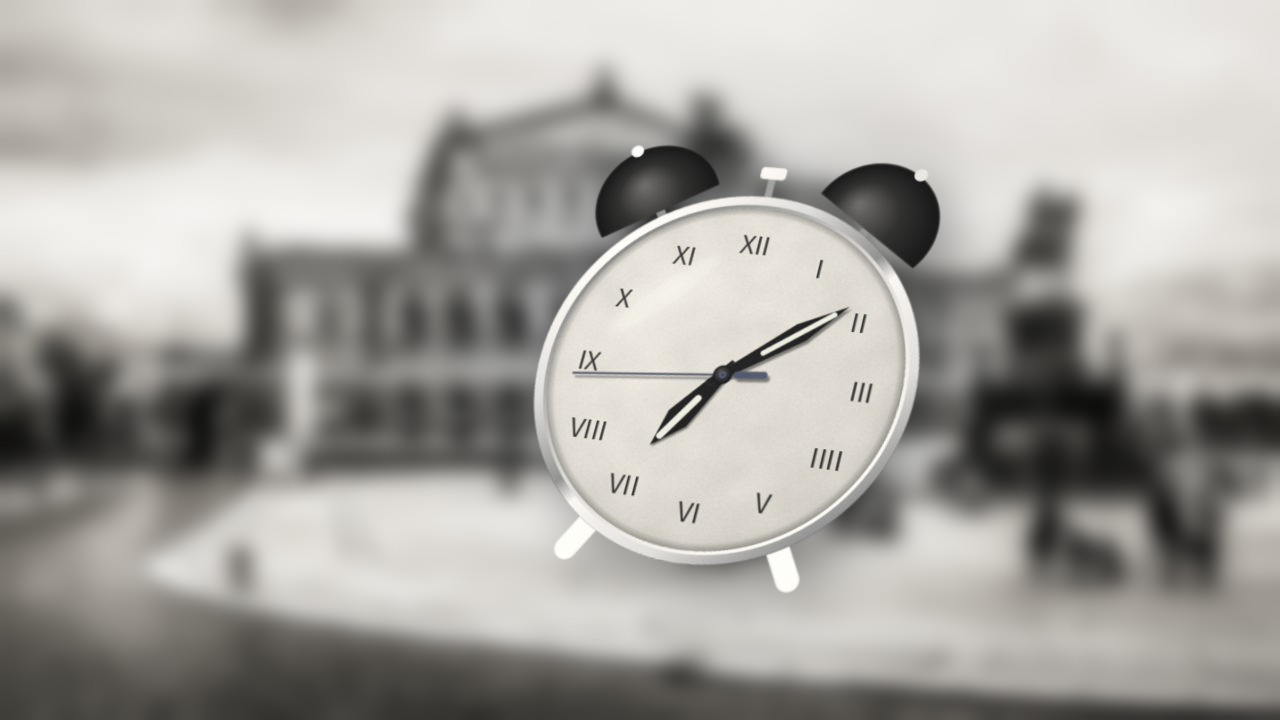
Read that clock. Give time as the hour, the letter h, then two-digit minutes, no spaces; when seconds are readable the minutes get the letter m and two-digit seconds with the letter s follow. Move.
7h08m44s
